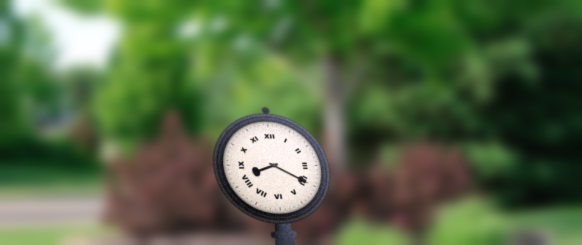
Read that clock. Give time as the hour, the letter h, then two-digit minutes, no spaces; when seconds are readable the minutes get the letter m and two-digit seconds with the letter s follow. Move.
8h20
